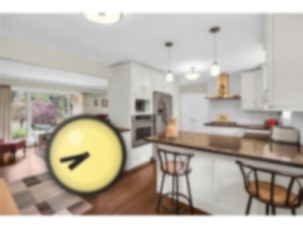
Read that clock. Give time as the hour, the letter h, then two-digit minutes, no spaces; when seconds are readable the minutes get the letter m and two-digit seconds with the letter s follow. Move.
7h43
